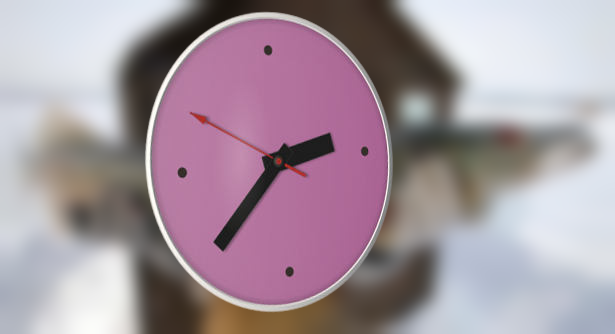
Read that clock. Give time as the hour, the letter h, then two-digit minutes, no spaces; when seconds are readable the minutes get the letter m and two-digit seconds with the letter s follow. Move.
2h37m50s
